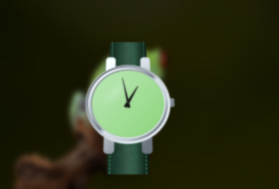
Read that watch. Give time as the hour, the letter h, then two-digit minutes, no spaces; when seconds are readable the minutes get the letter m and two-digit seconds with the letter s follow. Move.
12h58
